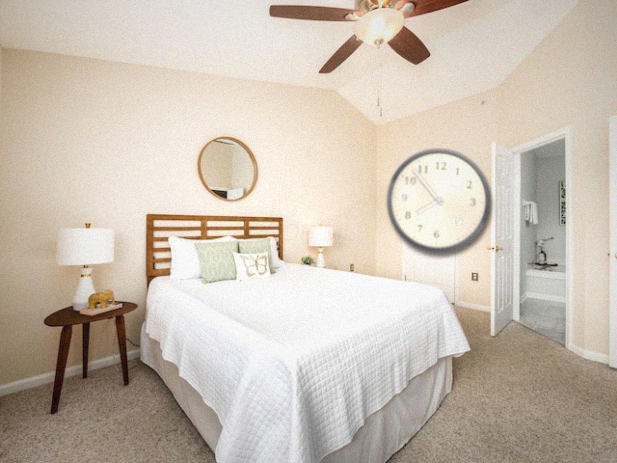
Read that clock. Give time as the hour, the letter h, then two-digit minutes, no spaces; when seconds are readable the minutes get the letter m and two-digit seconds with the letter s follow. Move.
7h53
